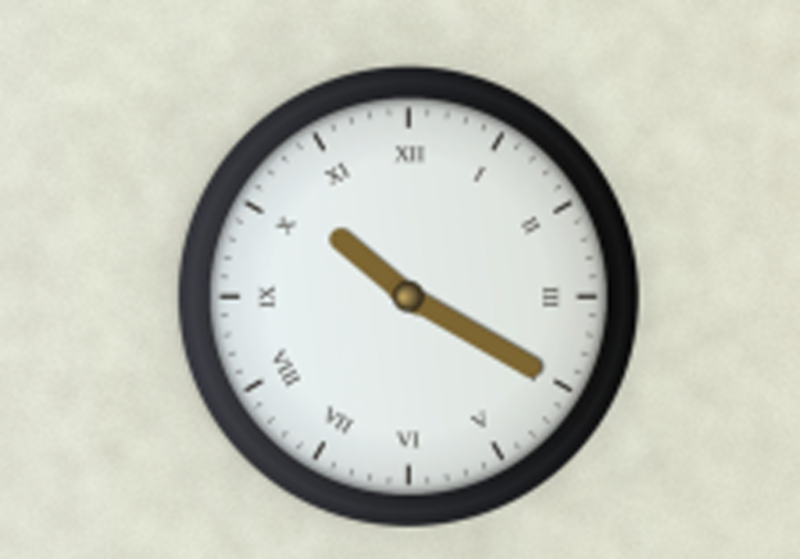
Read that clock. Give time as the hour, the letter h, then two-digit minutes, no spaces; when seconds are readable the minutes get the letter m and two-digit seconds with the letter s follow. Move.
10h20
